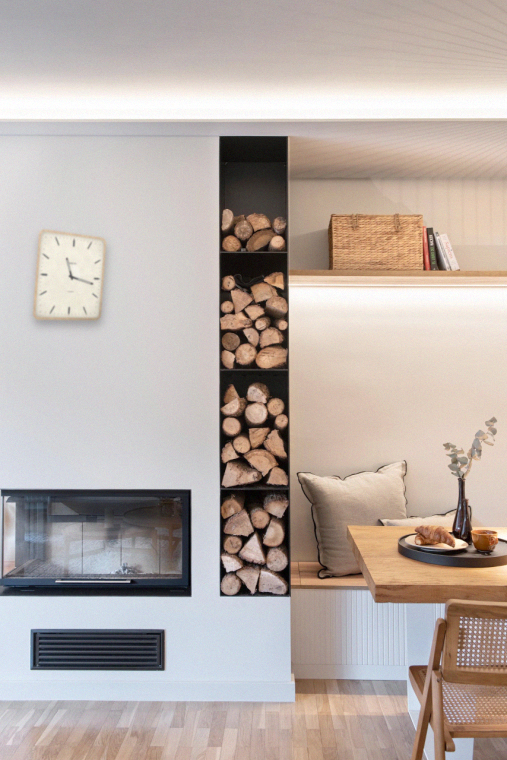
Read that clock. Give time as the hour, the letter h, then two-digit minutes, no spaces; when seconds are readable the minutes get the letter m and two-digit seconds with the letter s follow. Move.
11h17
